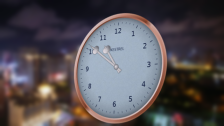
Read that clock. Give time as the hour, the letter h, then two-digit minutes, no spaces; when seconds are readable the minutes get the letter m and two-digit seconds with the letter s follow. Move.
10h51
